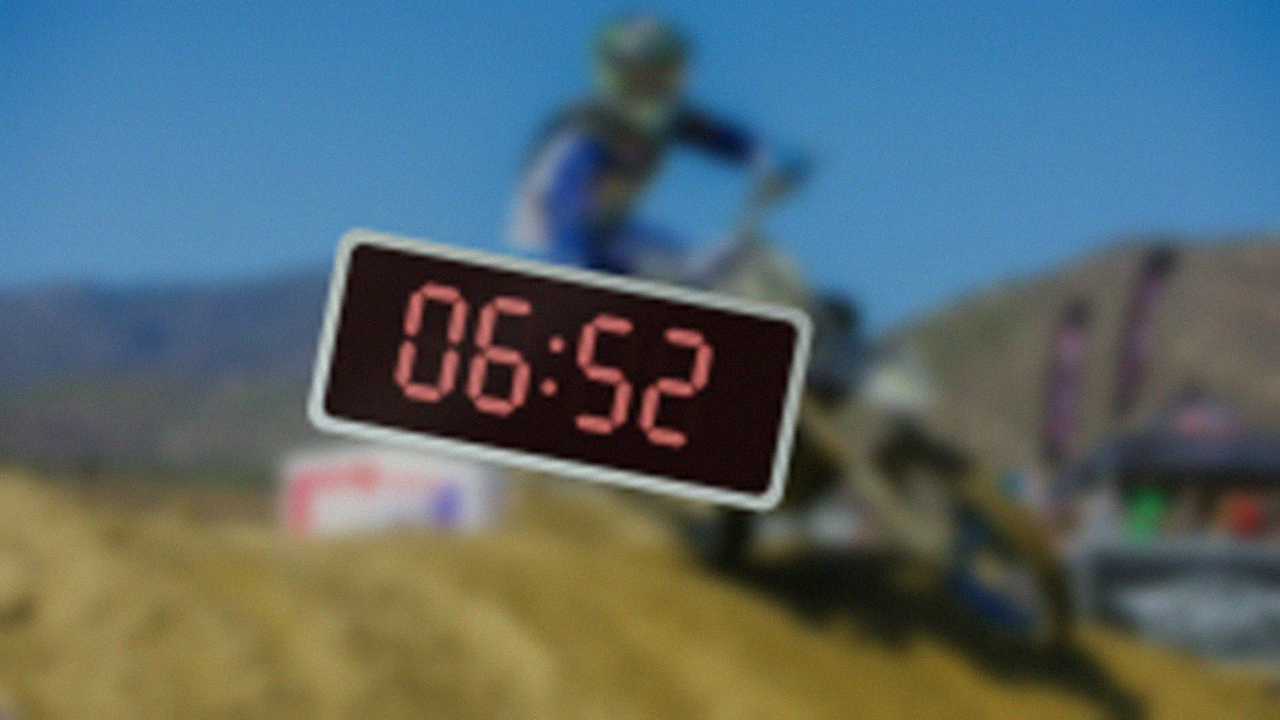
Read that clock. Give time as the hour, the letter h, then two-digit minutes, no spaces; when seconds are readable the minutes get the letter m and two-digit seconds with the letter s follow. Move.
6h52
